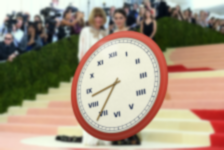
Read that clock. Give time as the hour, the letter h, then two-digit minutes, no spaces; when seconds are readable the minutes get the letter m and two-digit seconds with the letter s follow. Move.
8h36
